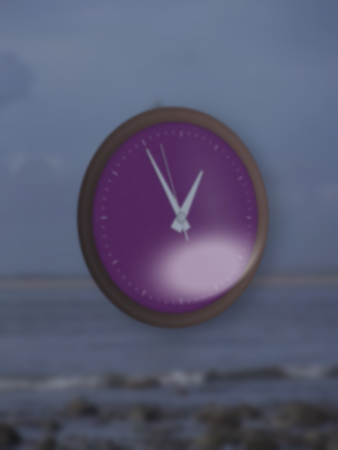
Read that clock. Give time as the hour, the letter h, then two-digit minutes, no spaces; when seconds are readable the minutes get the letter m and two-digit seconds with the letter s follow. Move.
12h54m57s
